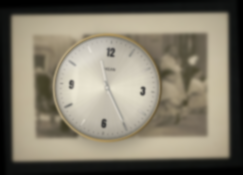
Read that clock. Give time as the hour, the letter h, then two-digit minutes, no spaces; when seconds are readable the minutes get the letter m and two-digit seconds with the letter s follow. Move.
11h25
